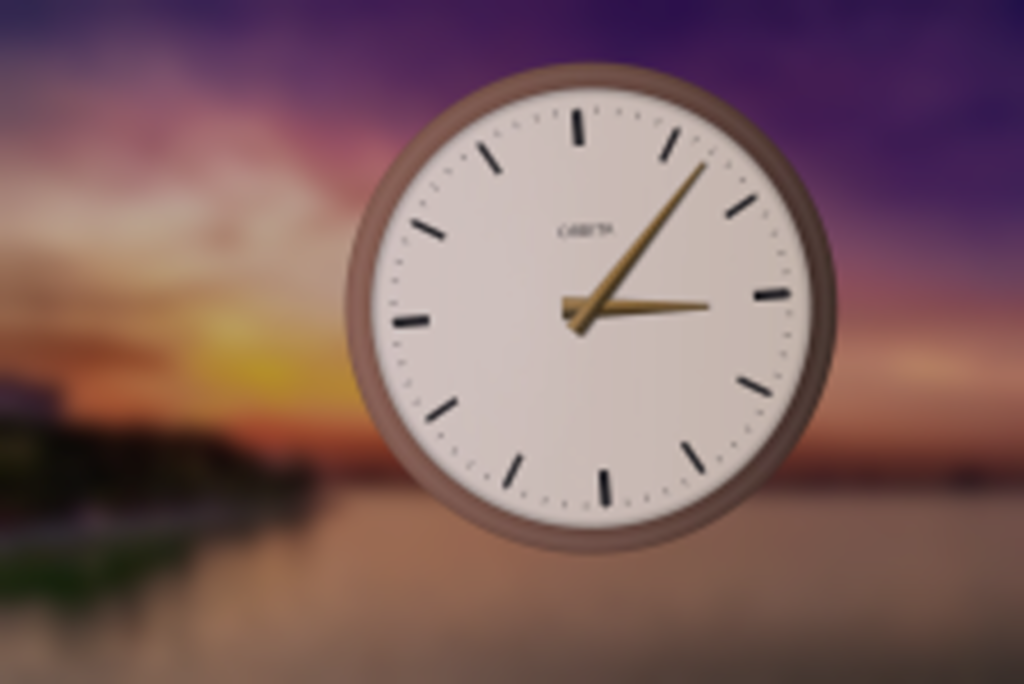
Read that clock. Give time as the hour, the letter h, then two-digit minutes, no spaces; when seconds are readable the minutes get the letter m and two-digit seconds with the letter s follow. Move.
3h07
